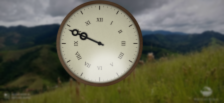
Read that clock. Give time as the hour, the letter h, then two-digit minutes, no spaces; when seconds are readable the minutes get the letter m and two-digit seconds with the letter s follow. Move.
9h49
